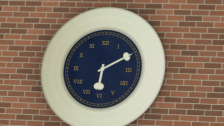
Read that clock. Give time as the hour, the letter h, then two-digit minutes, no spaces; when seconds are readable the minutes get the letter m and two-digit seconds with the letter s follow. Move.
6h10
